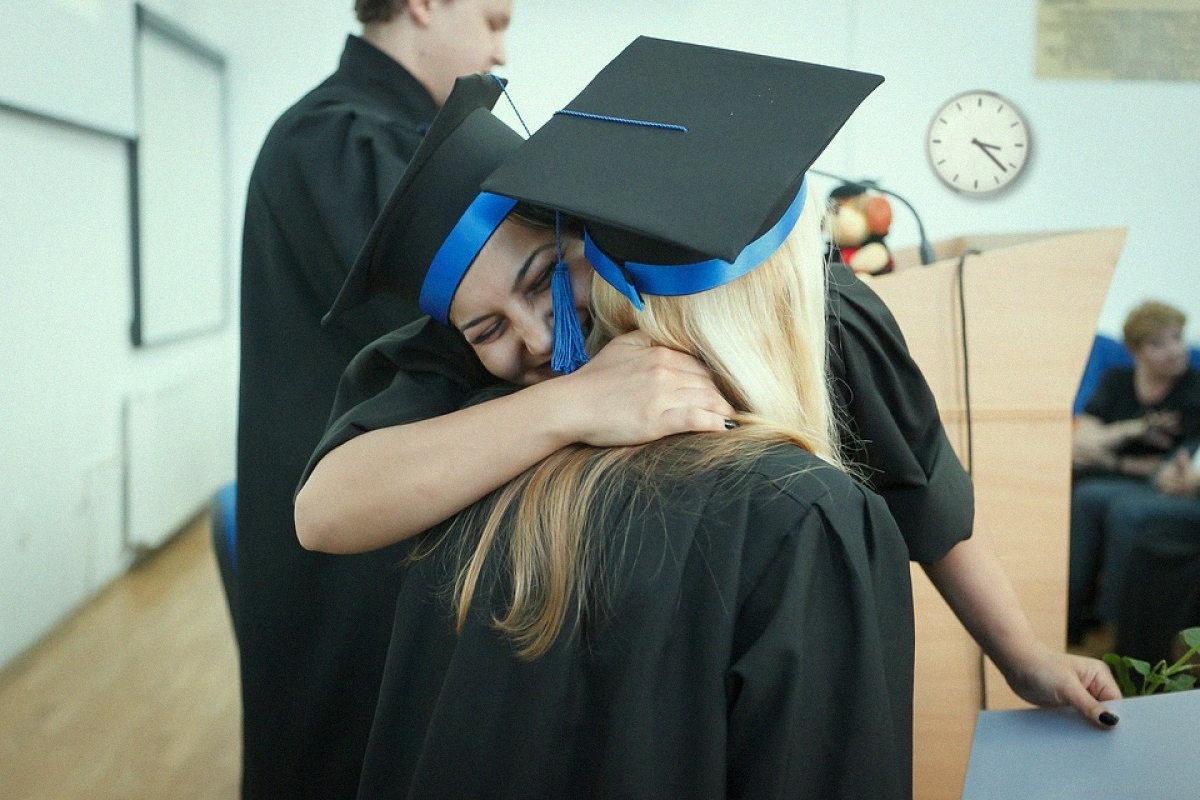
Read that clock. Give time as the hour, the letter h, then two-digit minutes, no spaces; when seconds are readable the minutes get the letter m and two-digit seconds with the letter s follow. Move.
3h22
